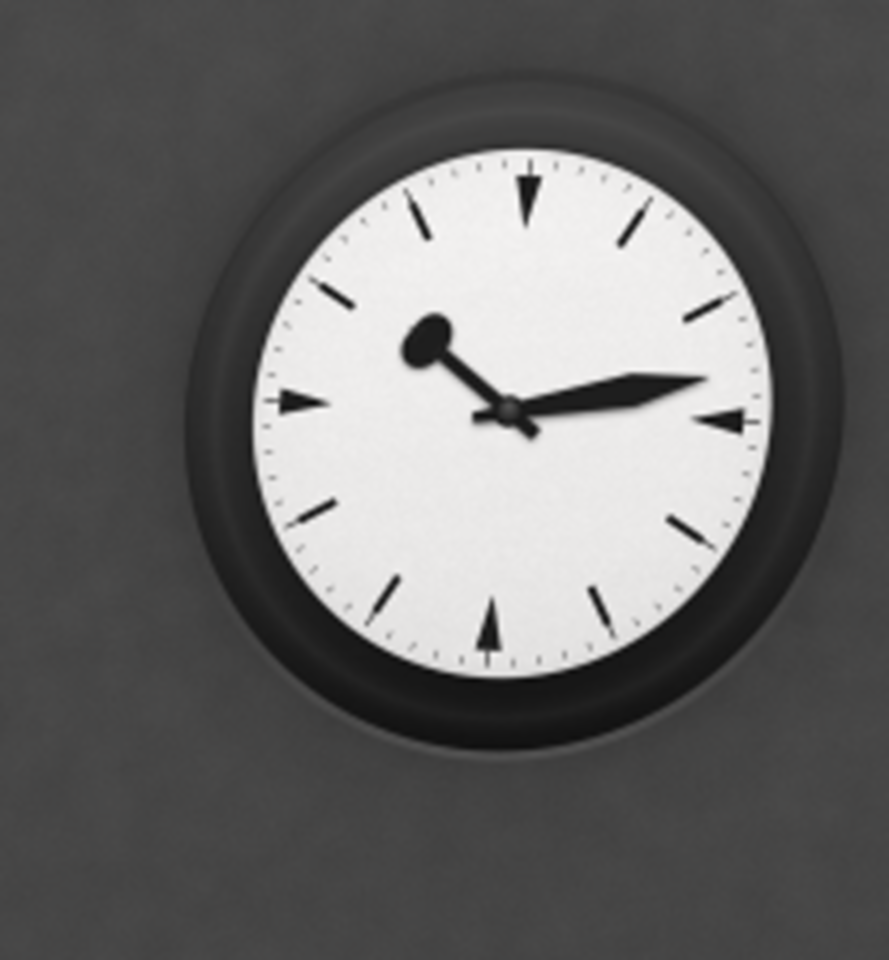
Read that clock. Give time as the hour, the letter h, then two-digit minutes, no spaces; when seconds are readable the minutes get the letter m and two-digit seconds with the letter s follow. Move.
10h13
